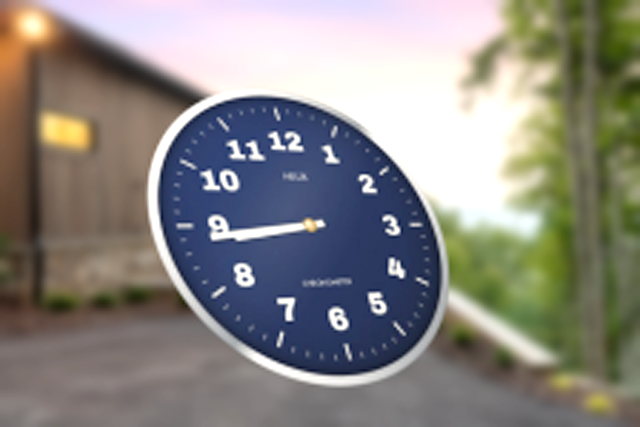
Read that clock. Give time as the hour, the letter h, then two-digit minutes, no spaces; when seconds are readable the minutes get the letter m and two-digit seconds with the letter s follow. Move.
8h44
